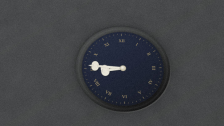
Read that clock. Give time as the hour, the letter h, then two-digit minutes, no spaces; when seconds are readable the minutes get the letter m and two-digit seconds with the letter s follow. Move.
8h46
